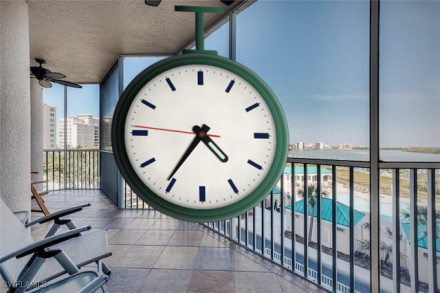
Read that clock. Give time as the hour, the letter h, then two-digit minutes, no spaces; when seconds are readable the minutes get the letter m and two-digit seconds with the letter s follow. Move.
4h35m46s
